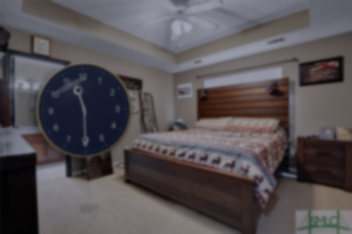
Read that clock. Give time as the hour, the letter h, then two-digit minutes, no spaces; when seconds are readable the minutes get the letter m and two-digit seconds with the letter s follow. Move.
11h30
